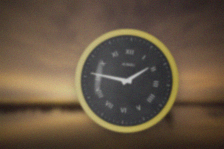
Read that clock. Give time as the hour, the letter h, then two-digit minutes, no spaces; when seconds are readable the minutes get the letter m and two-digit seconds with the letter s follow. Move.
1h46
